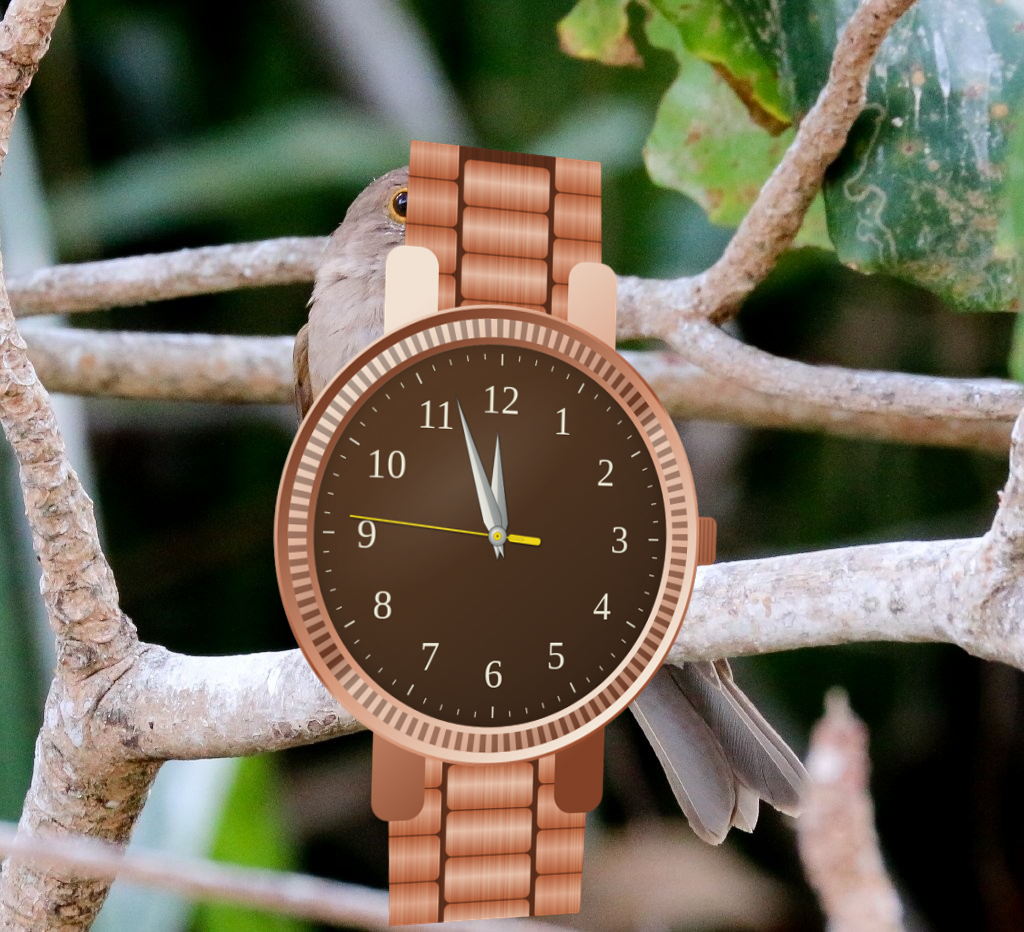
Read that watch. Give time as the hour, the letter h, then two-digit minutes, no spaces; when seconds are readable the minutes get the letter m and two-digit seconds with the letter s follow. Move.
11h56m46s
